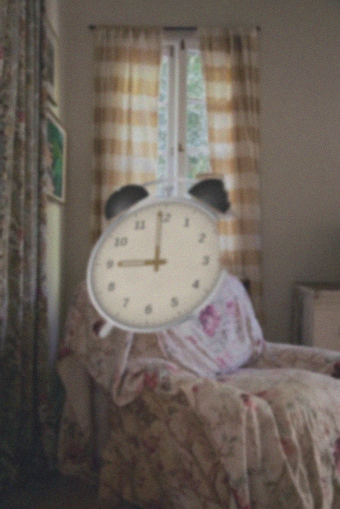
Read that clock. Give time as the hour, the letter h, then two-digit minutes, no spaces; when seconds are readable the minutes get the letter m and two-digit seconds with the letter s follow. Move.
8h59
